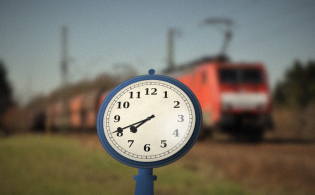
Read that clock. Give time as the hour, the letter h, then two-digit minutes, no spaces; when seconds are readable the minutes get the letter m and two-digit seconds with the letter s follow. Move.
7h41
